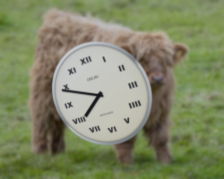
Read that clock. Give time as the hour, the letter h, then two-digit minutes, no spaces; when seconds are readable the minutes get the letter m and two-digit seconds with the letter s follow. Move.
7h49
